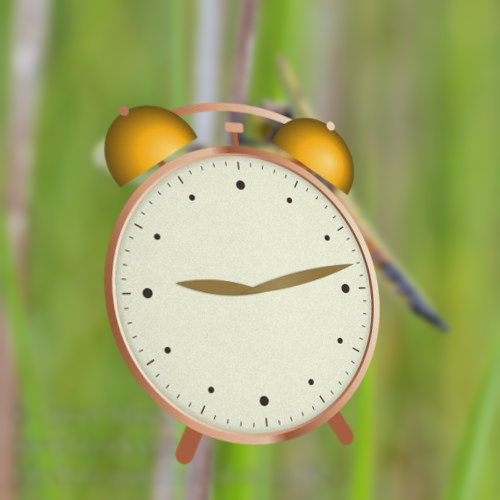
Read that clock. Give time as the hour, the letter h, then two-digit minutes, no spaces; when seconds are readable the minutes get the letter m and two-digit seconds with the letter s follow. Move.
9h13
